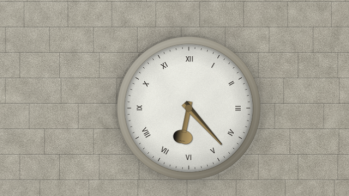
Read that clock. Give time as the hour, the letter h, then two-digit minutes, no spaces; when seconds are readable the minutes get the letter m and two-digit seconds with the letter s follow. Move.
6h23
